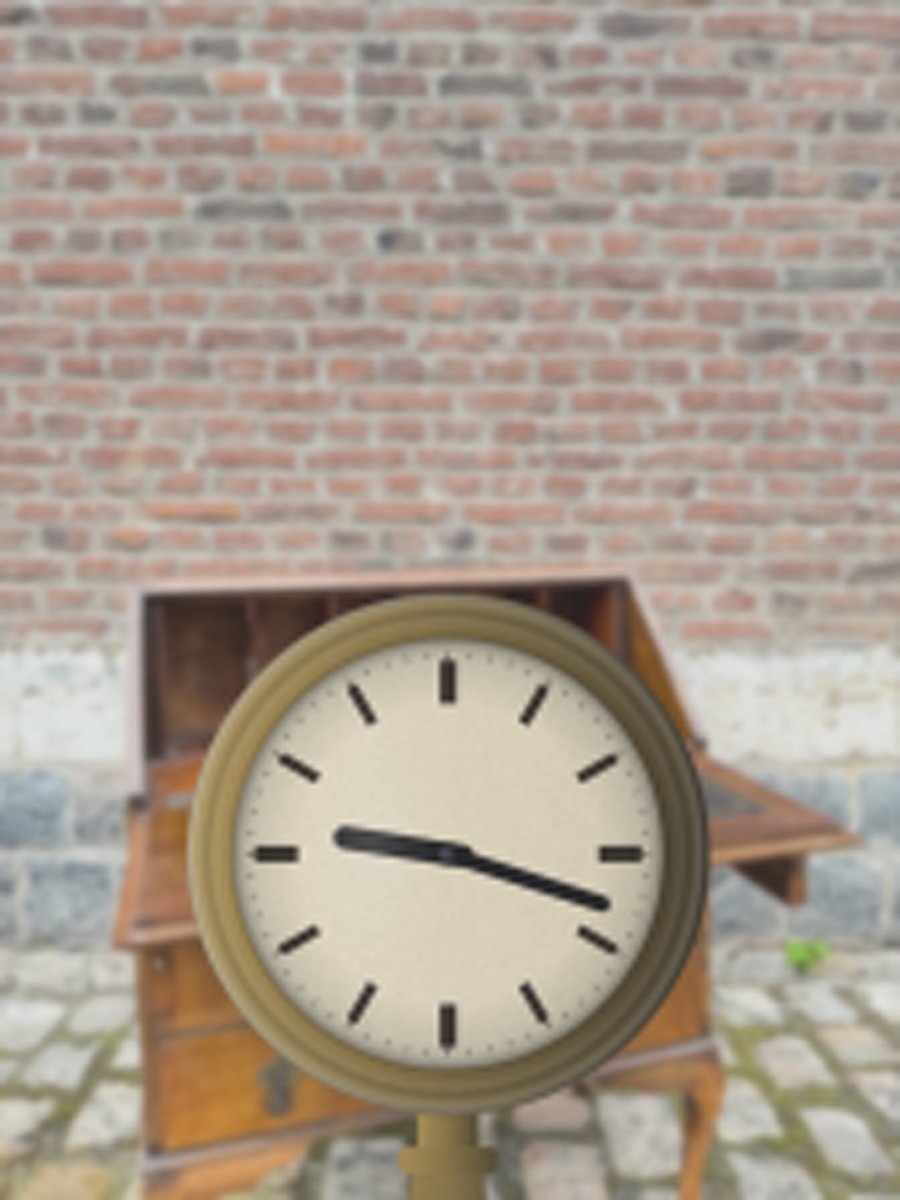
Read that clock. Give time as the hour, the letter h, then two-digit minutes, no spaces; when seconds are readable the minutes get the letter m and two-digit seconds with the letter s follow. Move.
9h18
